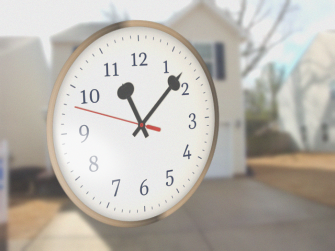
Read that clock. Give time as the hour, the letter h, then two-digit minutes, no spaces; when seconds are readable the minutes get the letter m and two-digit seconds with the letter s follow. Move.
11h07m48s
